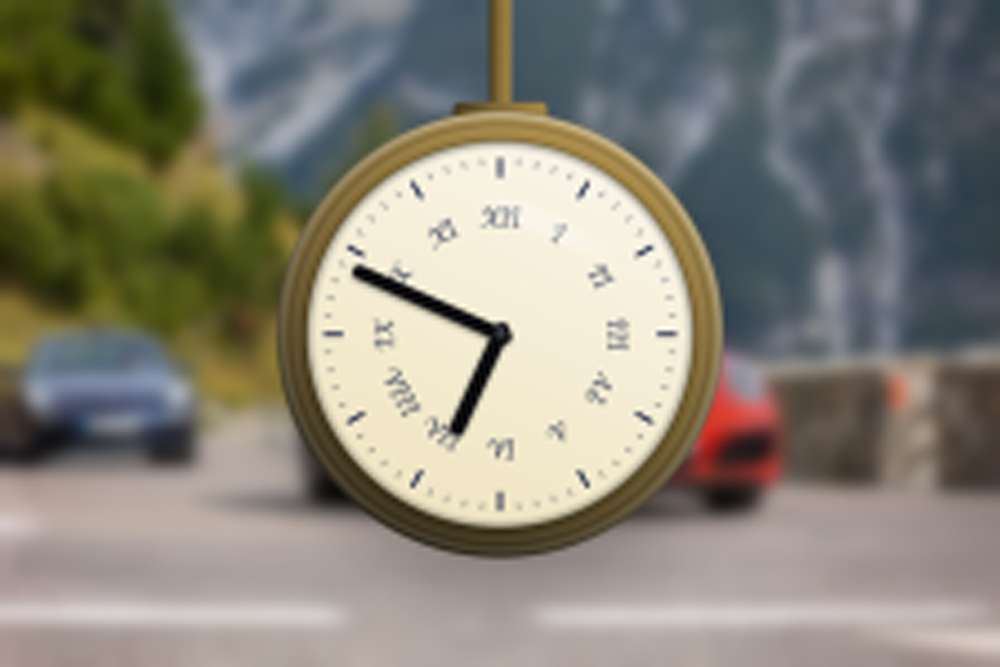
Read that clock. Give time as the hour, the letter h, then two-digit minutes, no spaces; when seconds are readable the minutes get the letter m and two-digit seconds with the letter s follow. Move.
6h49
